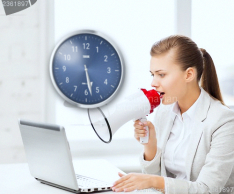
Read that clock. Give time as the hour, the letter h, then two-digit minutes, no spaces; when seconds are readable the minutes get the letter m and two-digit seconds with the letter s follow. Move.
5h28
